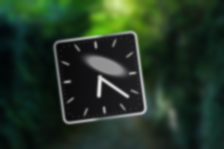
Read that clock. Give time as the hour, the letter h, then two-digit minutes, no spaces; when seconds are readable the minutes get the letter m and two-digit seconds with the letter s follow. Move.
6h22
